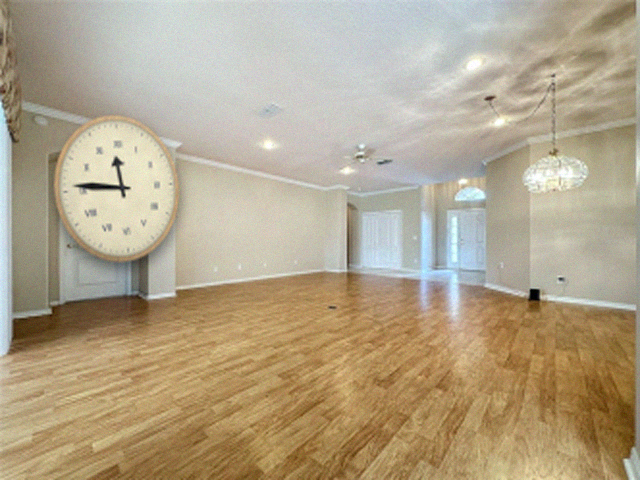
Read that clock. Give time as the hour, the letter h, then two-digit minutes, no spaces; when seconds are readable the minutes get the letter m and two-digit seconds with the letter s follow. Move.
11h46
